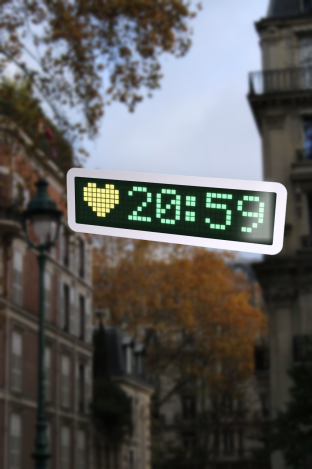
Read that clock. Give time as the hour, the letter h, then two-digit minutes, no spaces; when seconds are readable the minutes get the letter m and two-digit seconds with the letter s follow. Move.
20h59
